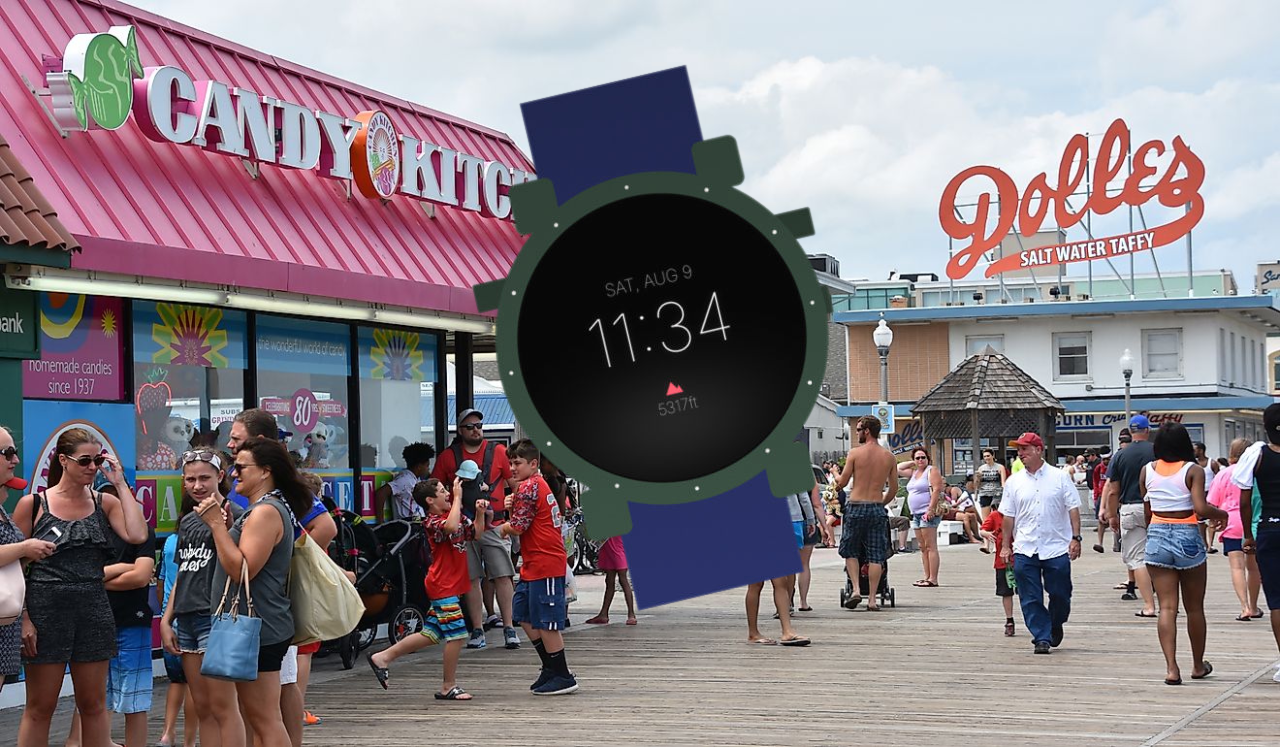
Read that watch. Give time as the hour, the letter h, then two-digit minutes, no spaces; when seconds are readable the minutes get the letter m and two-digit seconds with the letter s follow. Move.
11h34
